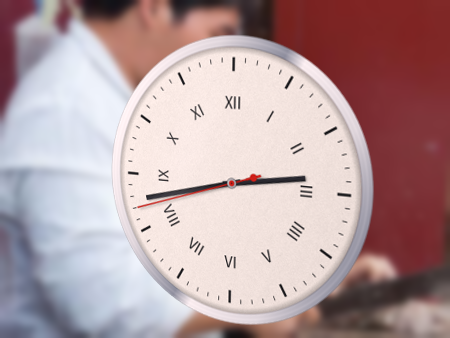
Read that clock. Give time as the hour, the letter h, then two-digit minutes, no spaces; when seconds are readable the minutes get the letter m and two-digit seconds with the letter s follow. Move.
2h42m42s
